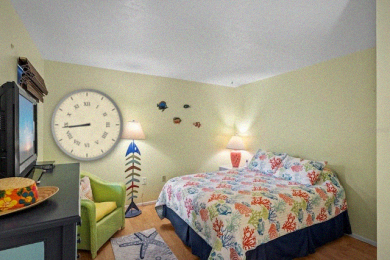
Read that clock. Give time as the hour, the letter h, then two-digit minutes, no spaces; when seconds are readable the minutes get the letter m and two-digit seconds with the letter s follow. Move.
8h44
